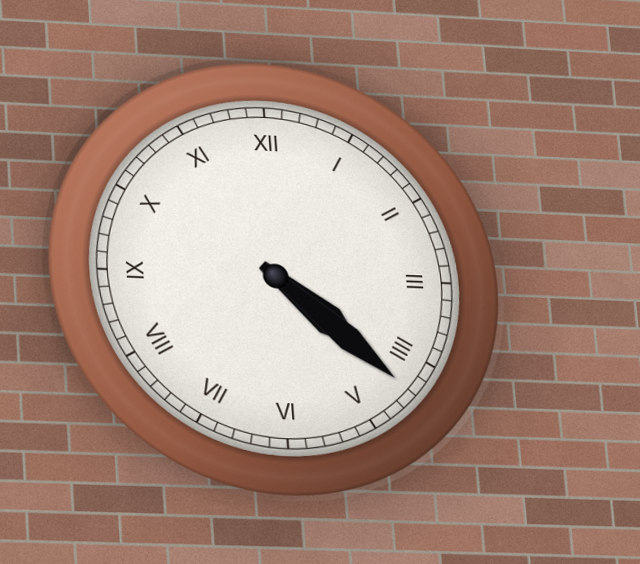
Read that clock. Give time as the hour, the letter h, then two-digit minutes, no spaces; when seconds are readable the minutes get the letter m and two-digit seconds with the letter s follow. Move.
4h22
